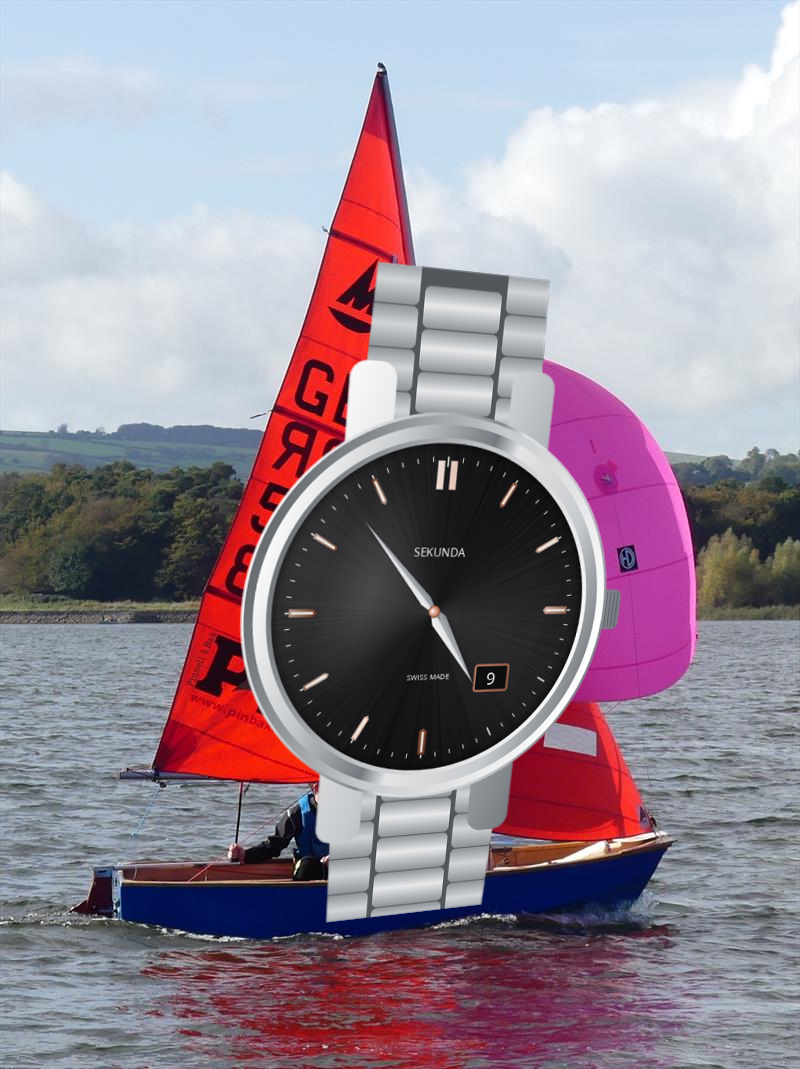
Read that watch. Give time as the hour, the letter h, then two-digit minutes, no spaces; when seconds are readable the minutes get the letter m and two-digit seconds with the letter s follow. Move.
4h53
